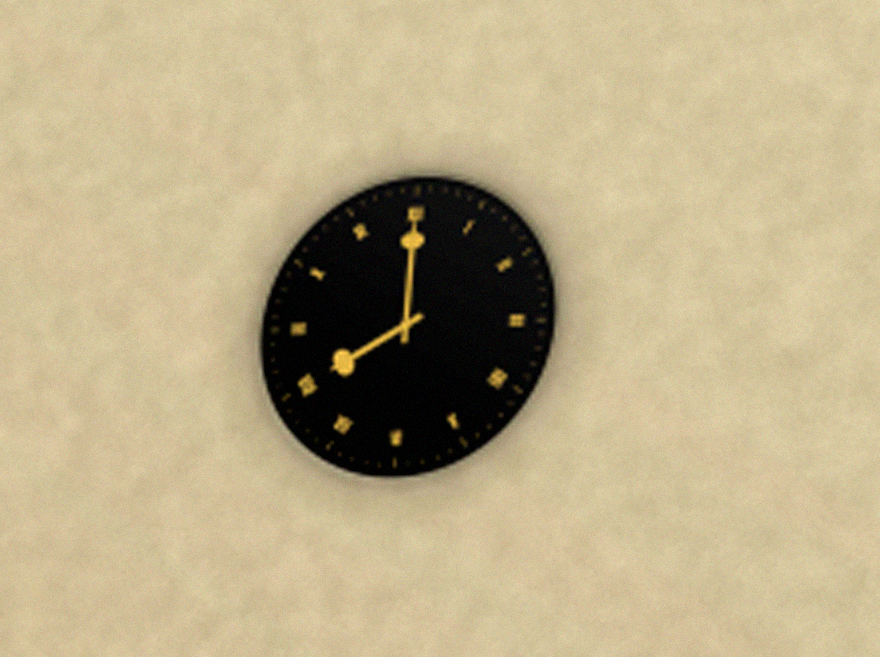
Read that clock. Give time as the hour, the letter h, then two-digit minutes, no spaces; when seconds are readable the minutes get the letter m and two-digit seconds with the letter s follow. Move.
8h00
